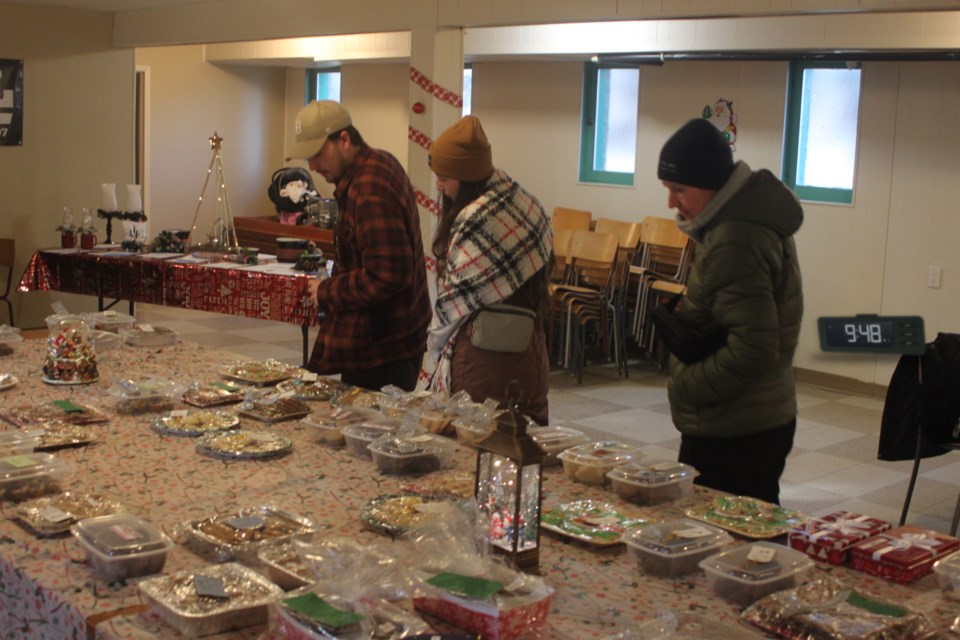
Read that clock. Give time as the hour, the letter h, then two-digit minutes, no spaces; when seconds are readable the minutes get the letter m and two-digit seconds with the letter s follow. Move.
9h48
